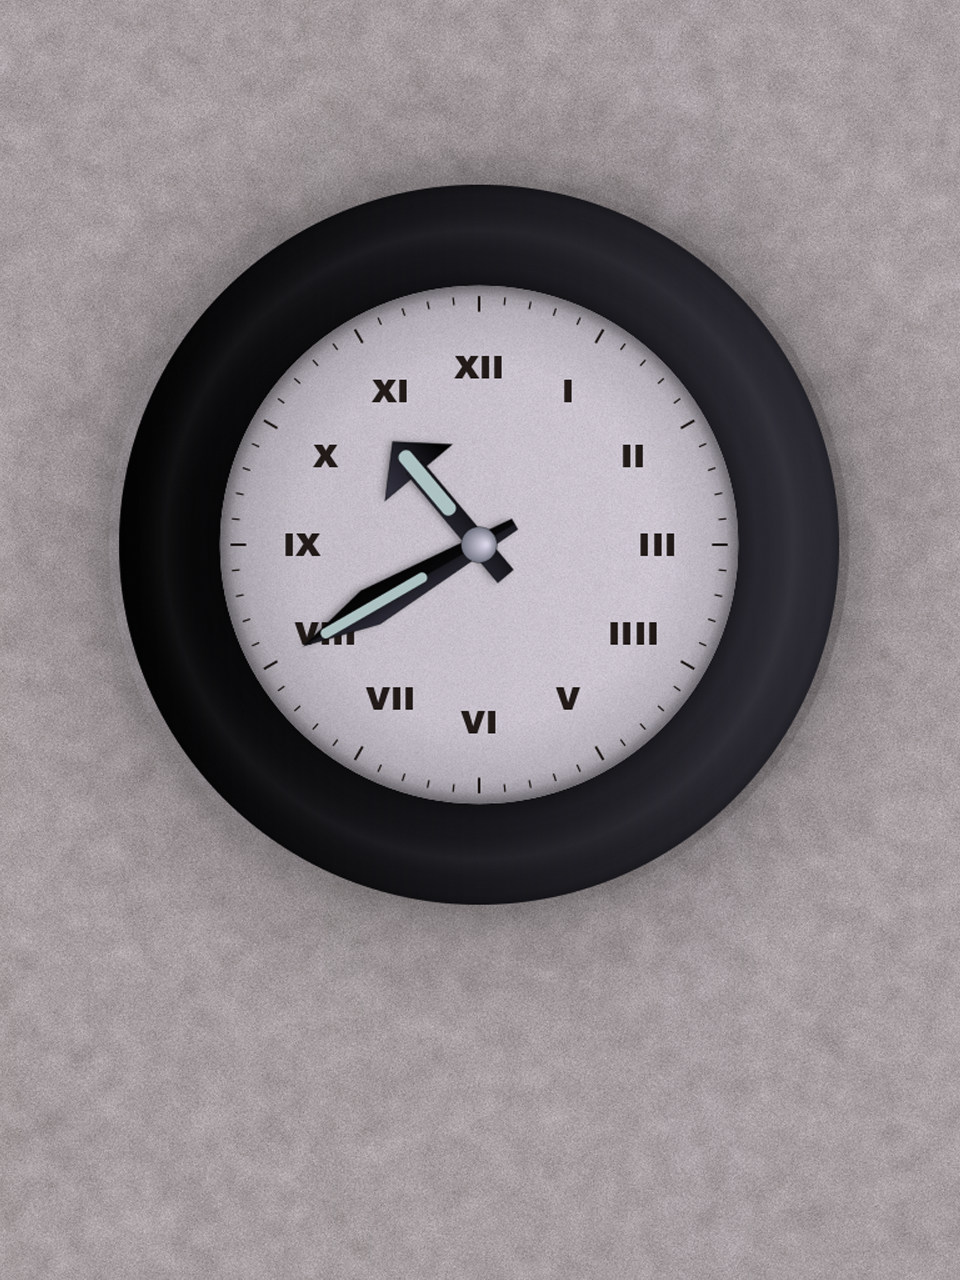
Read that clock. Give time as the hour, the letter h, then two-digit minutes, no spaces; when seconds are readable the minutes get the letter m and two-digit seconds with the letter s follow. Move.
10h40
